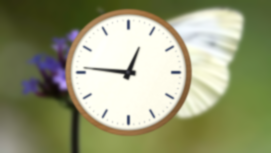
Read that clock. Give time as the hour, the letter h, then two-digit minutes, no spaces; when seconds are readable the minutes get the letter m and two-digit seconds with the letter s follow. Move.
12h46
